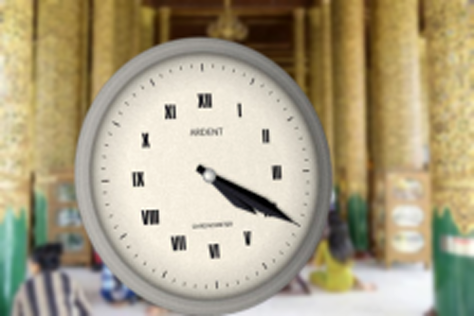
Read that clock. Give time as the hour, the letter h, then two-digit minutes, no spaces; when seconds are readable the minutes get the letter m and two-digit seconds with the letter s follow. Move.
4h20
